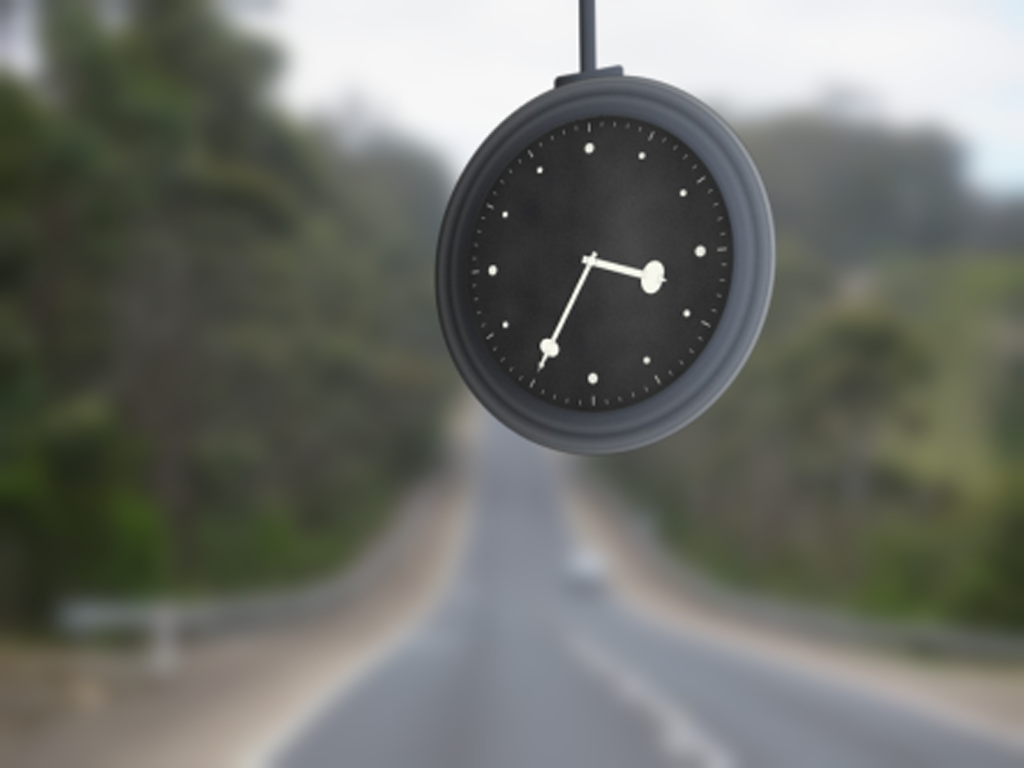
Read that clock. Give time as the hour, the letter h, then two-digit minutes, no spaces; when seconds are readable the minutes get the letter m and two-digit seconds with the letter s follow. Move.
3h35
